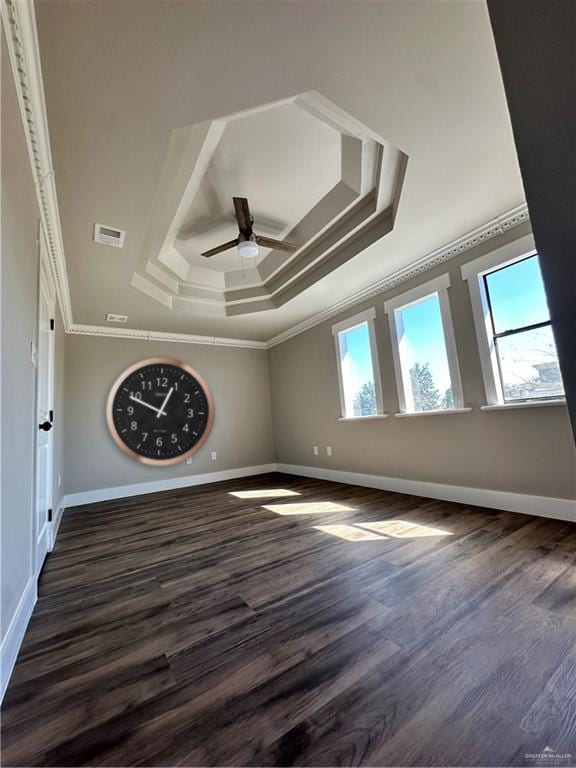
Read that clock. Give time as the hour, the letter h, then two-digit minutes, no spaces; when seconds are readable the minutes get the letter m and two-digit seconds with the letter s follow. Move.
12h49
